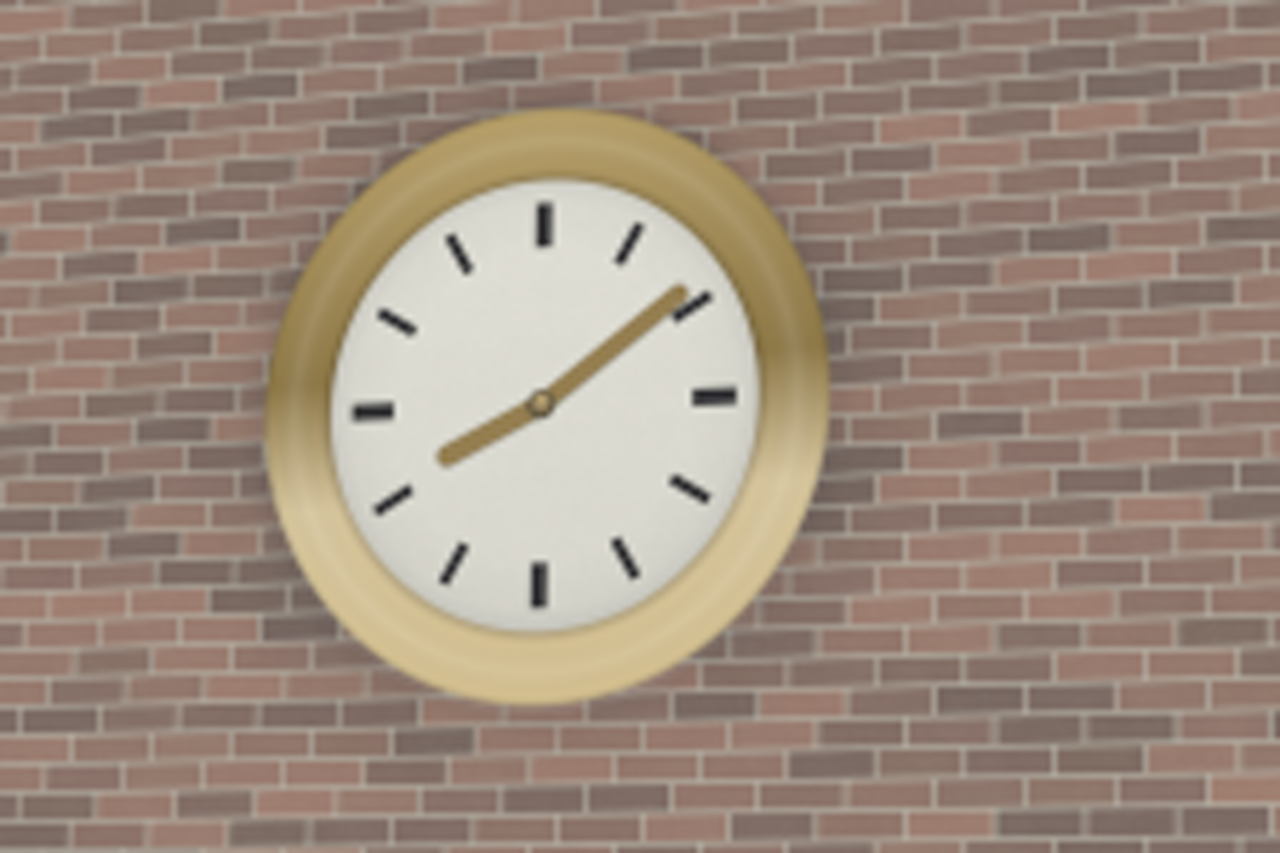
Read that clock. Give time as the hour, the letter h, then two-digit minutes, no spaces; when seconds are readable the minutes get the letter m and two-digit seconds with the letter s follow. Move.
8h09
